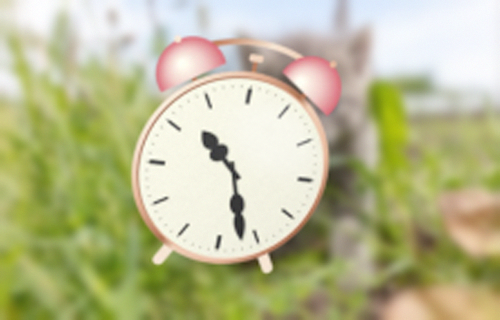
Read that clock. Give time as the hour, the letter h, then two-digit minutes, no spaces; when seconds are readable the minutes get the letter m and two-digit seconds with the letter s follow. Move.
10h27
